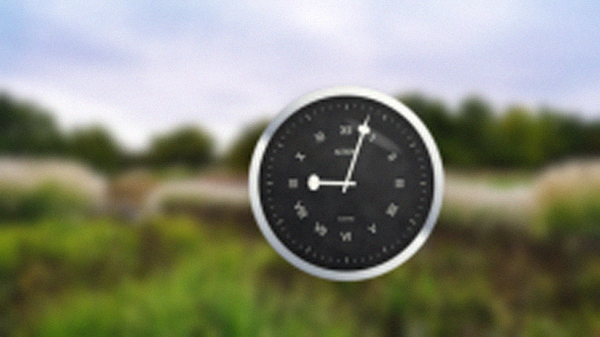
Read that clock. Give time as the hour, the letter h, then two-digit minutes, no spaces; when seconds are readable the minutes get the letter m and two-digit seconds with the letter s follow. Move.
9h03
